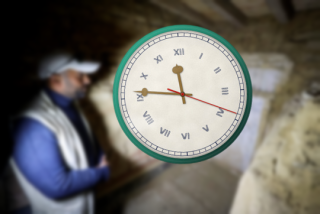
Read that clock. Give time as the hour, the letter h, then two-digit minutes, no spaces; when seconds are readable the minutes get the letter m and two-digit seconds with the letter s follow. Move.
11h46m19s
